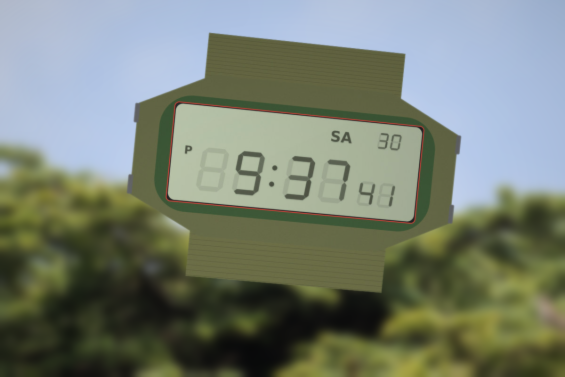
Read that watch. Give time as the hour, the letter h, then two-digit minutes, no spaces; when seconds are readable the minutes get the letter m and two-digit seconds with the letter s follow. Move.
9h37m41s
